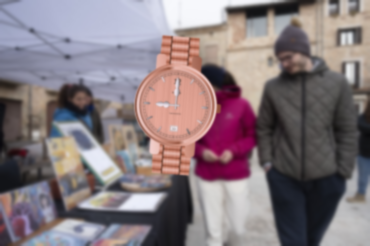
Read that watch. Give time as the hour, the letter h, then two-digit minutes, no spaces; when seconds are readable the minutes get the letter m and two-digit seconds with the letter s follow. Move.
9h00
